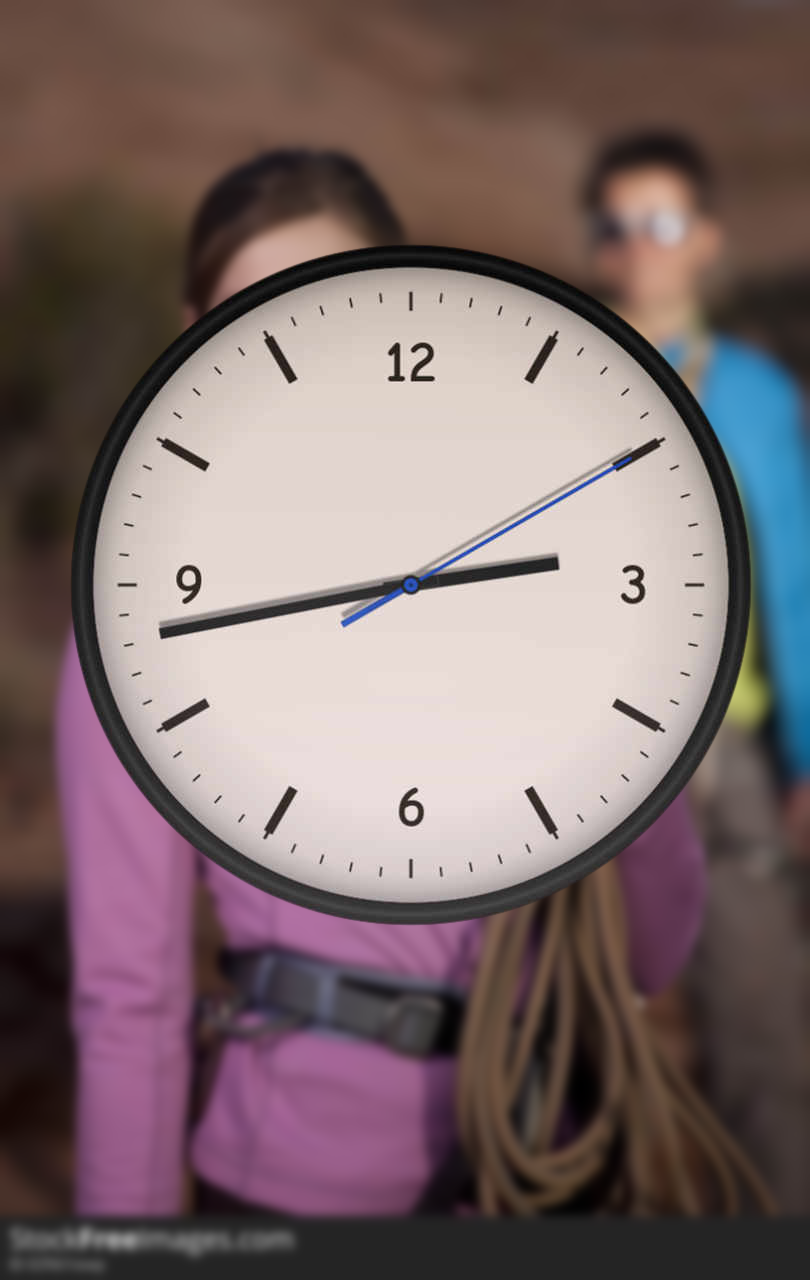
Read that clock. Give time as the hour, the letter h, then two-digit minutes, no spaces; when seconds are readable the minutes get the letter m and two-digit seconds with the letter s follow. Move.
2h43m10s
